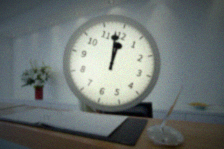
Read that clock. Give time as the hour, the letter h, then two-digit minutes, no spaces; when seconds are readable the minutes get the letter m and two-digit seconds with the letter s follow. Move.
11h58
